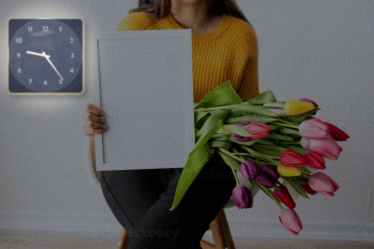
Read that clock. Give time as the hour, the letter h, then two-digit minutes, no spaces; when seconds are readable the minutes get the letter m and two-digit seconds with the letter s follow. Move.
9h24
